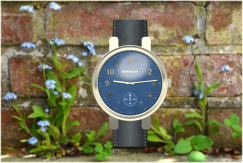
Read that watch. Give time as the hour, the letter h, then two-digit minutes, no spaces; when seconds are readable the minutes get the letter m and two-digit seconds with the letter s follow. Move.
9h14
